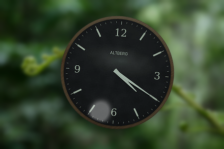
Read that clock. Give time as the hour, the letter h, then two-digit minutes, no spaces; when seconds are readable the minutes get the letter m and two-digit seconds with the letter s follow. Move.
4h20
